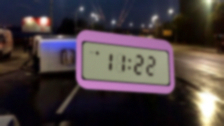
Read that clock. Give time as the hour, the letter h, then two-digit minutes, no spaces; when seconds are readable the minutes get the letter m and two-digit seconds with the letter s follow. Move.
11h22
